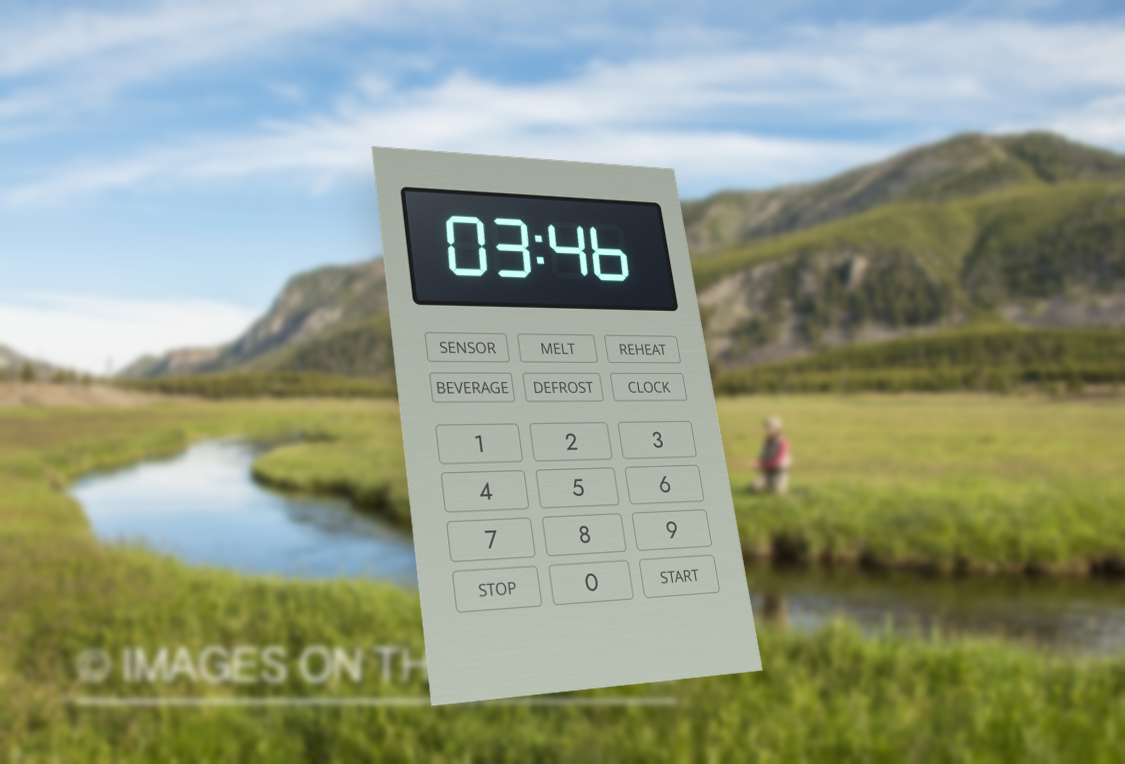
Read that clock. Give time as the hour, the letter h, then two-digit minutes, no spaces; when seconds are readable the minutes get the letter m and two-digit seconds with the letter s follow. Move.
3h46
